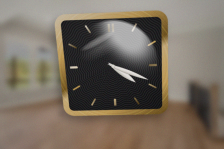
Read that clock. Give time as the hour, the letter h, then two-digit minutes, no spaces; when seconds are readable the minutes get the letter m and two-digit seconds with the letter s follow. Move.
4h19
